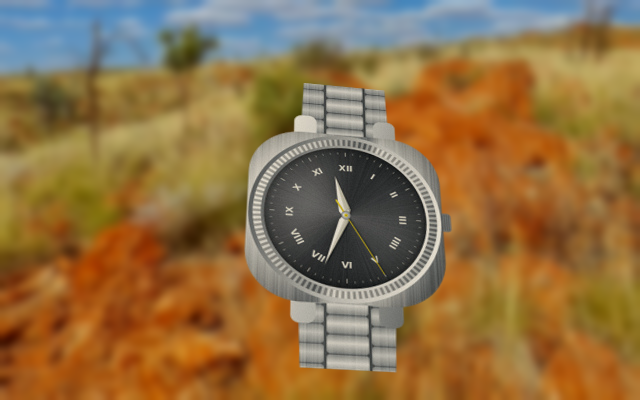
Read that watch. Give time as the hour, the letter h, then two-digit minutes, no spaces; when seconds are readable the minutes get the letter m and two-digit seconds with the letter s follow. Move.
11h33m25s
